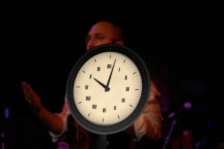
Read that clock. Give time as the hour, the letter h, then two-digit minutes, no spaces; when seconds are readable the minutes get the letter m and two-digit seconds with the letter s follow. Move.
10h02
